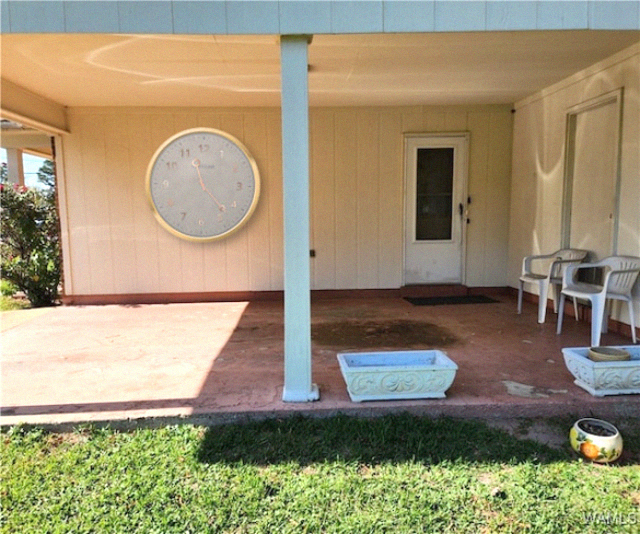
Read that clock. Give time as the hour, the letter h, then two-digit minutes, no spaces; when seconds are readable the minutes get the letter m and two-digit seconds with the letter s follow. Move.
11h23
